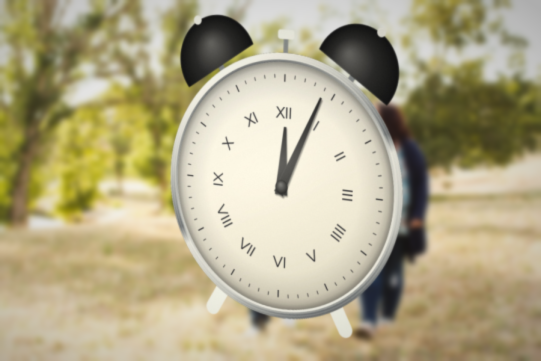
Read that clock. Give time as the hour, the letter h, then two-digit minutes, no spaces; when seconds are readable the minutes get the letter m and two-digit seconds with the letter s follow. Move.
12h04
